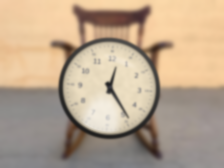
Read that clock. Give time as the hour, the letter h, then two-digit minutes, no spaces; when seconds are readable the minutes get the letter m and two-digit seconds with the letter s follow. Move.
12h24
